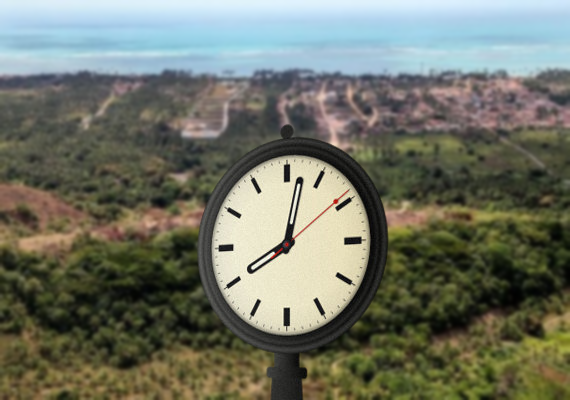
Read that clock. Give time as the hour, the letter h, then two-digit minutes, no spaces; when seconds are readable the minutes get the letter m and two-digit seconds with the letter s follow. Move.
8h02m09s
